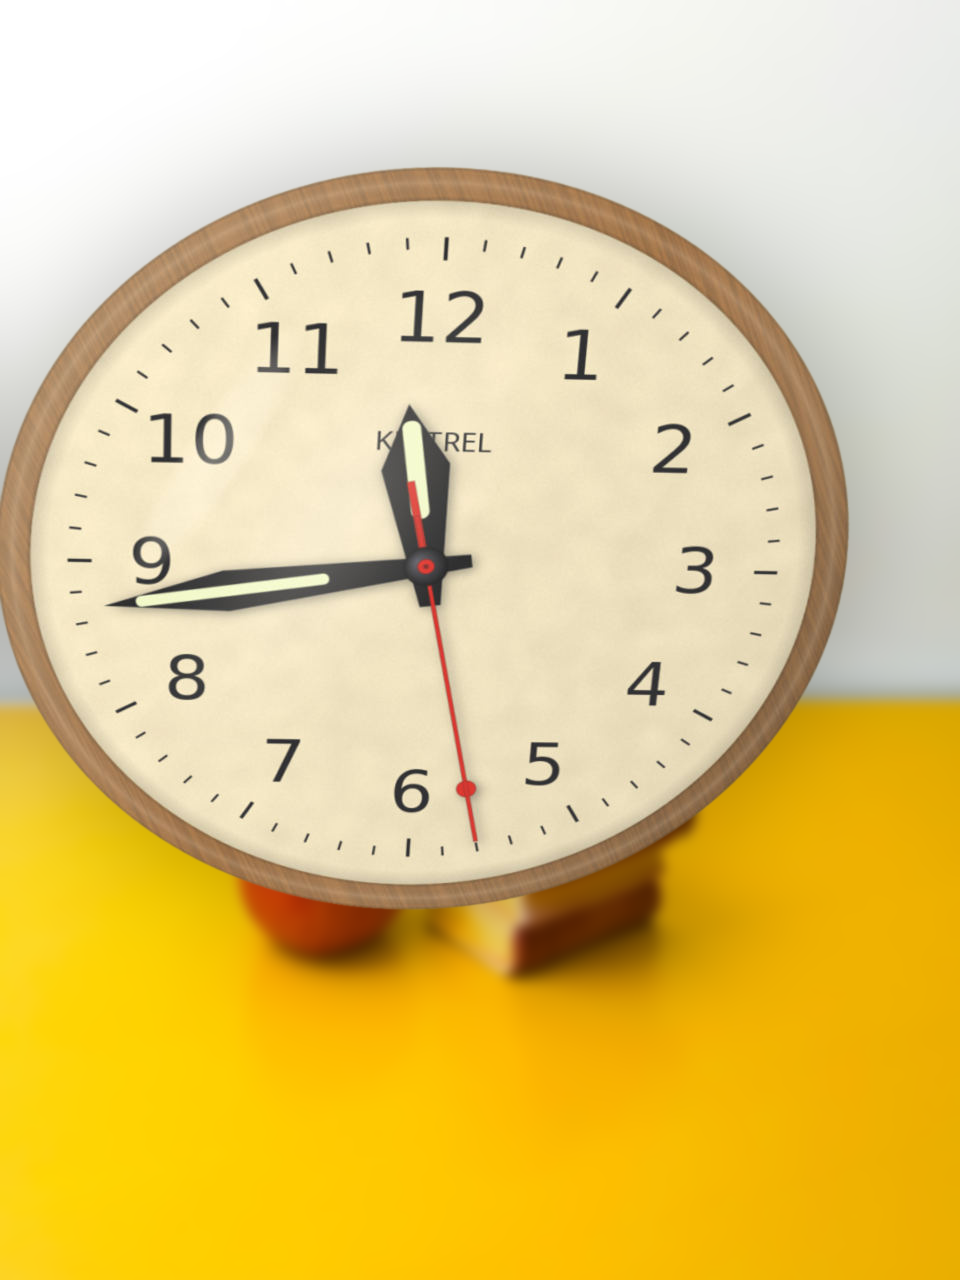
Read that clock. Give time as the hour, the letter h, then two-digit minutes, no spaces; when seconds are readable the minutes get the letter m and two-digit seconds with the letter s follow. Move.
11h43m28s
